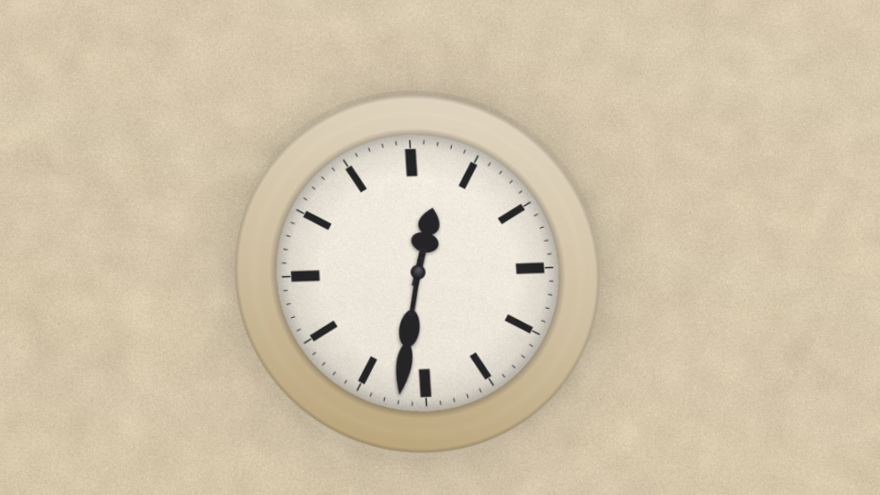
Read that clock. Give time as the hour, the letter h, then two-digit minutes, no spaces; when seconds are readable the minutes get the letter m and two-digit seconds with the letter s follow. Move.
12h32
